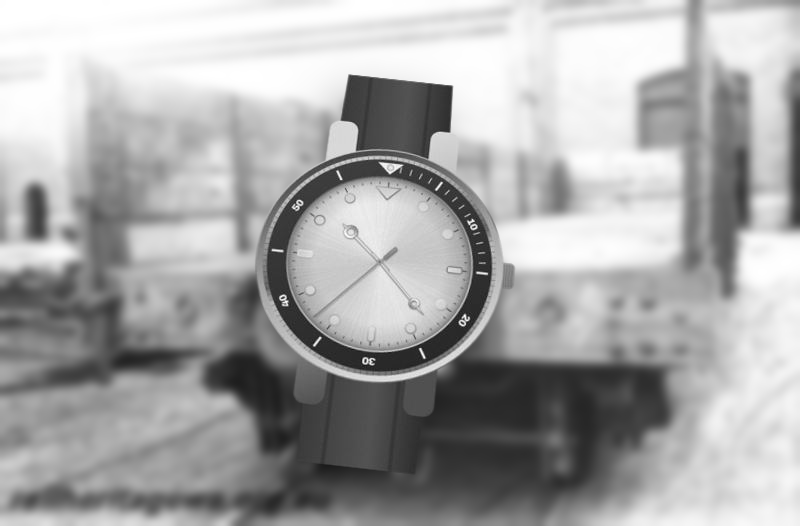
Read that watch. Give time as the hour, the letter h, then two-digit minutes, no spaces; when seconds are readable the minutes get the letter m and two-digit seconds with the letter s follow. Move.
10h22m37s
